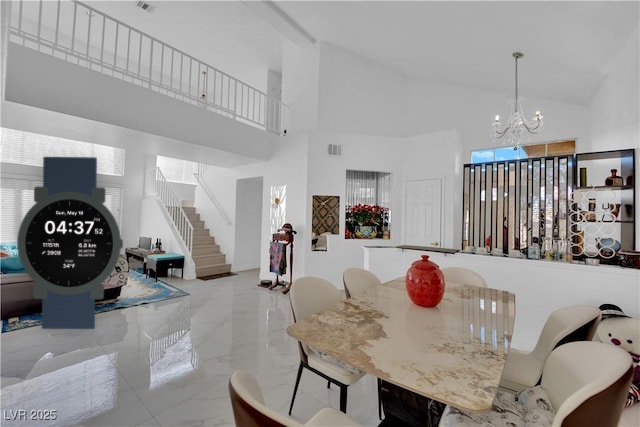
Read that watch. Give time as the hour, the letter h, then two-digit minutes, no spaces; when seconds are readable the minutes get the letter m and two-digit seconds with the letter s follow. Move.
4h37
